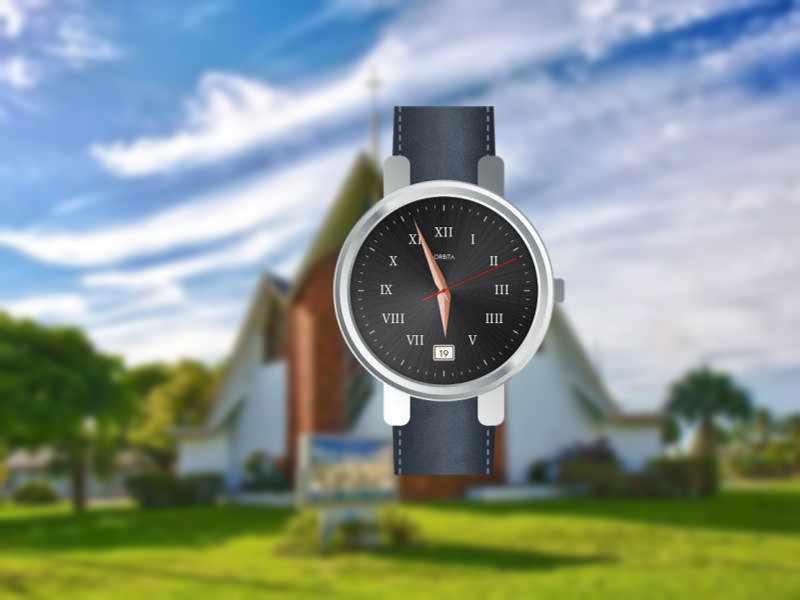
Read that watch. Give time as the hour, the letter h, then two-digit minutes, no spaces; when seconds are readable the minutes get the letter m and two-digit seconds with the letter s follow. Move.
5h56m11s
